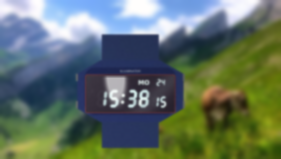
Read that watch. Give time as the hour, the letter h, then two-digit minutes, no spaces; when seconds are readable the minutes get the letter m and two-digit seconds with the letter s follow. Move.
15h38m15s
